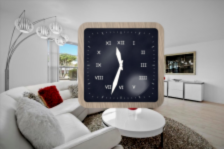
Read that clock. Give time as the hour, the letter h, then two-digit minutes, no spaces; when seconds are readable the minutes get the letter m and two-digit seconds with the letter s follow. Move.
11h33
